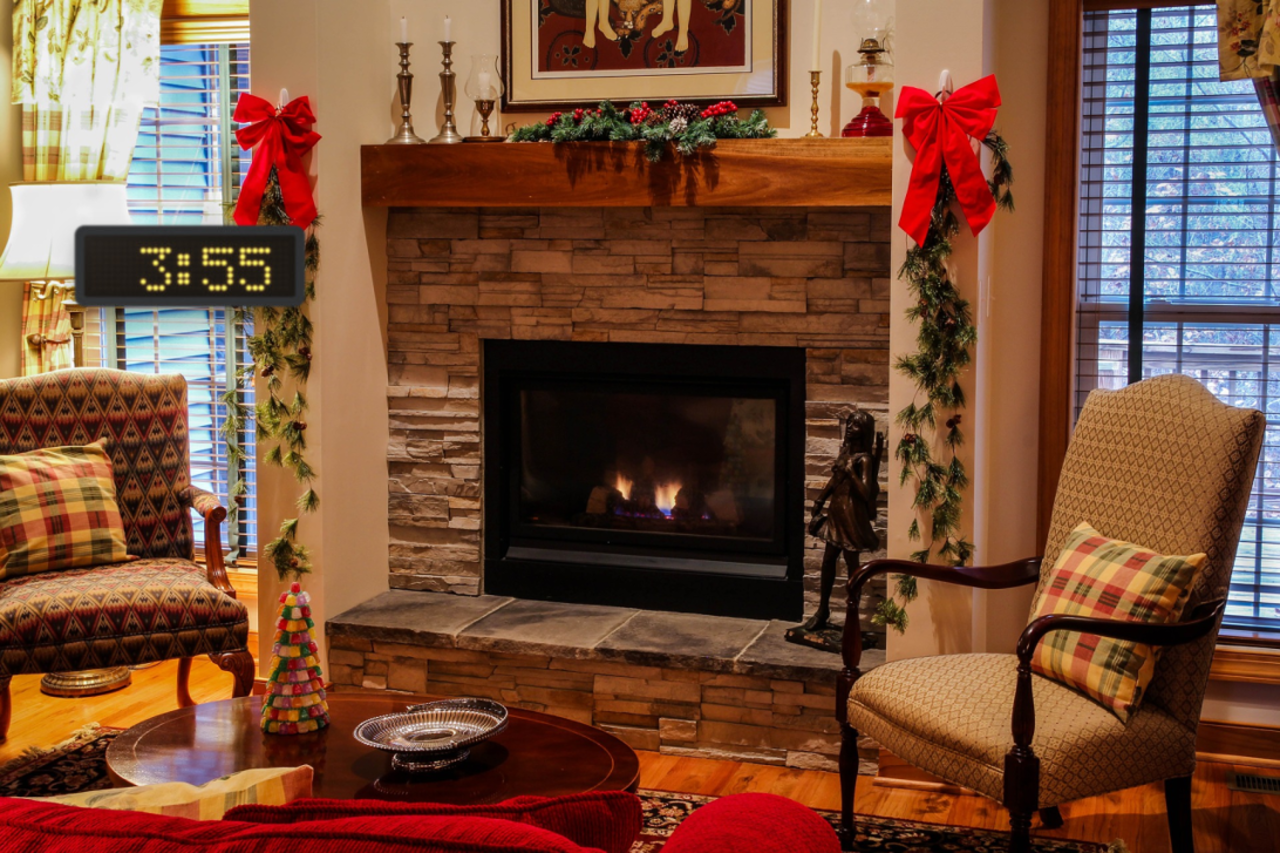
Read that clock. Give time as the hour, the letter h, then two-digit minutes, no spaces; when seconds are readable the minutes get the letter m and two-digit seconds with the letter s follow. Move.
3h55
